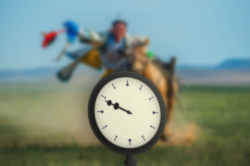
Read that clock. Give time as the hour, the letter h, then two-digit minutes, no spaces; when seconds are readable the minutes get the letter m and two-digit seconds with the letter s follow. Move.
9h49
